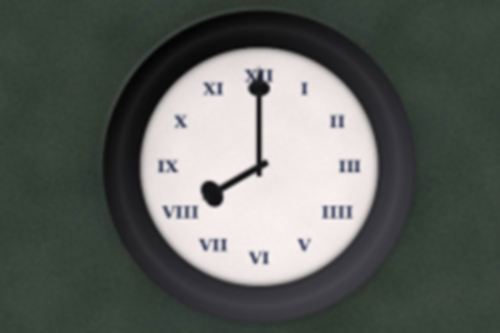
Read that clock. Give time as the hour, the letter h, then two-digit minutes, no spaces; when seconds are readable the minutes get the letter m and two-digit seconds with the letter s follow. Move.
8h00
